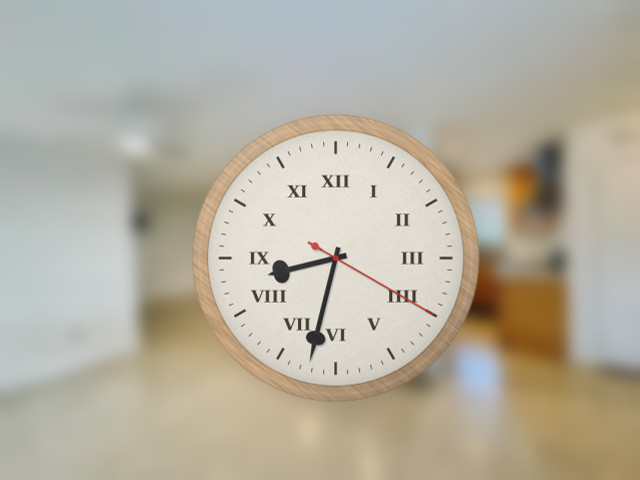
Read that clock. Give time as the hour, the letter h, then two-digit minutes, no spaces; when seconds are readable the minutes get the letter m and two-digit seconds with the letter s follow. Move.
8h32m20s
